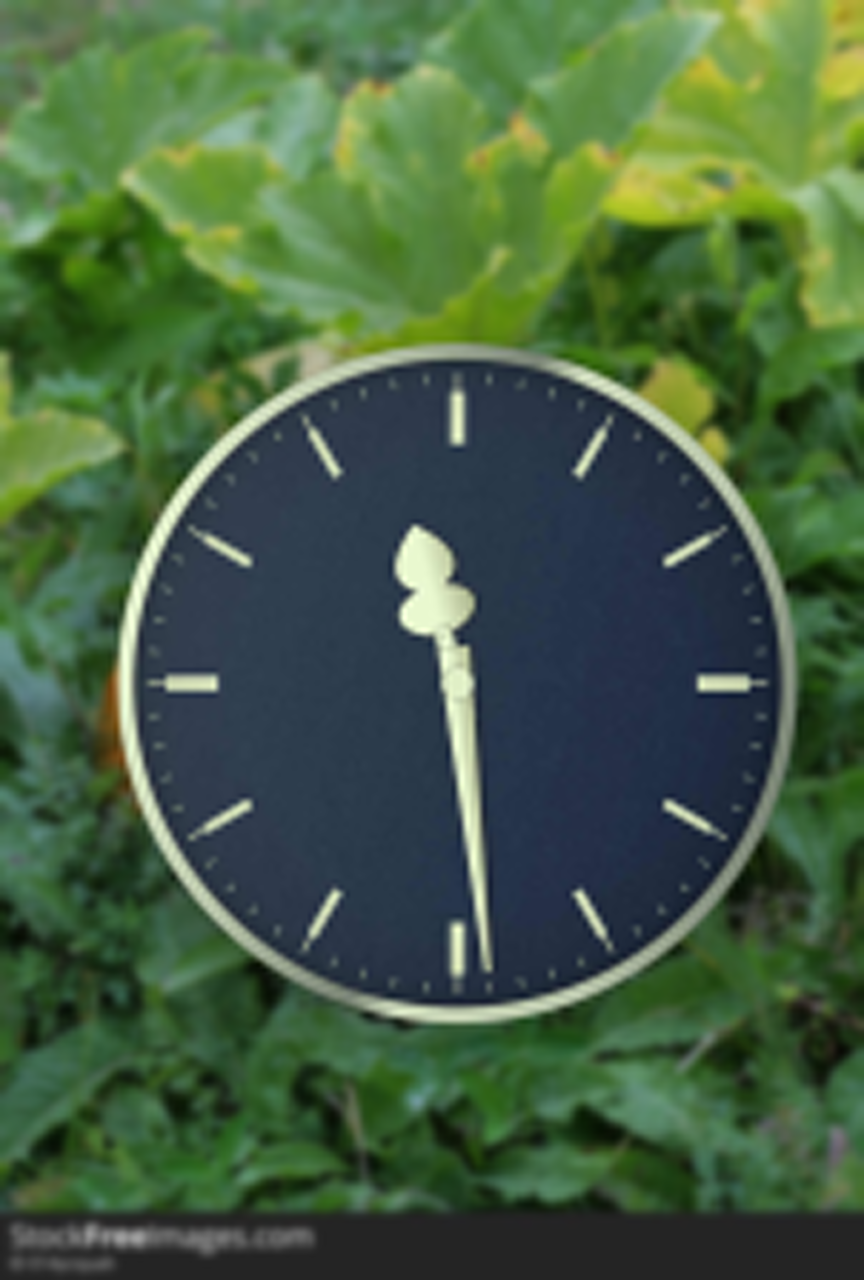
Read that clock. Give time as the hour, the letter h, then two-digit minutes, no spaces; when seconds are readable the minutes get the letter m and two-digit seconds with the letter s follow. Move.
11h29
